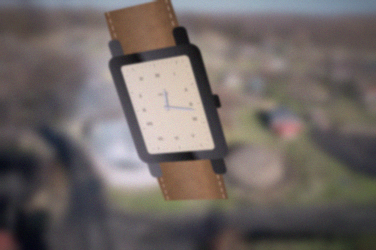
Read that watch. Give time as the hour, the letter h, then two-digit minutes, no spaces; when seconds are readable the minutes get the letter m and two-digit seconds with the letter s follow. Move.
12h17
